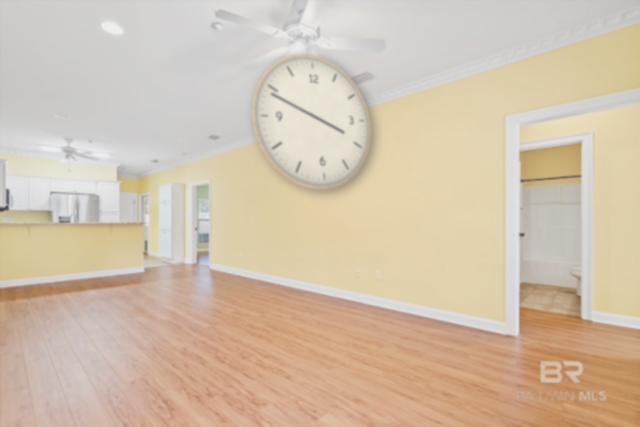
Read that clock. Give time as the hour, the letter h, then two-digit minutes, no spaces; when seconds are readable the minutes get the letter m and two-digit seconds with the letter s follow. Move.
3h49
